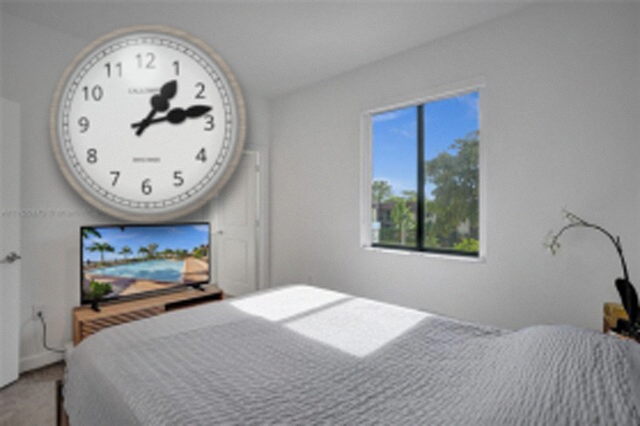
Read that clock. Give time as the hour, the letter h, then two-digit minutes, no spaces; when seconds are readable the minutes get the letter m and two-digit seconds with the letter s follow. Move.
1h13
